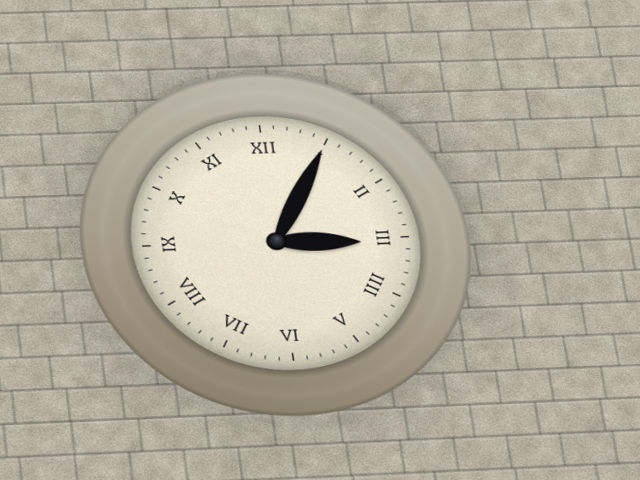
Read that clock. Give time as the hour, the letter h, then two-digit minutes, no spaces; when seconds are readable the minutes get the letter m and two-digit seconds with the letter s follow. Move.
3h05
